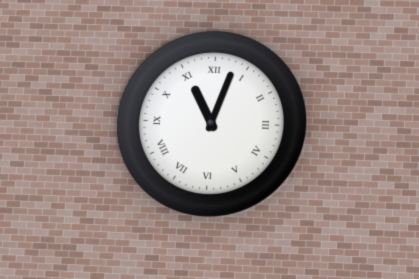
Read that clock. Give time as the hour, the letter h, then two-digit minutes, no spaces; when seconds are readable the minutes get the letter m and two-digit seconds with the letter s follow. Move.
11h03
